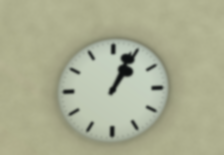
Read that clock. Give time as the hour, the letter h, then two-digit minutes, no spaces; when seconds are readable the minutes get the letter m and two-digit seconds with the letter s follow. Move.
1h04
